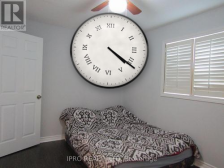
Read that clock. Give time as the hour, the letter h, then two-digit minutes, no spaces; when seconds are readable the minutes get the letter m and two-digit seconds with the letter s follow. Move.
4h21
